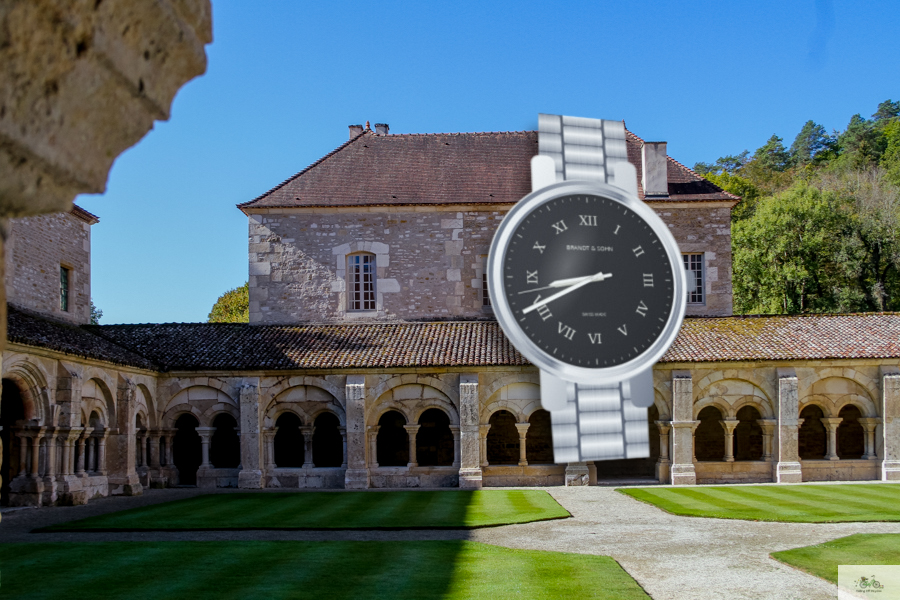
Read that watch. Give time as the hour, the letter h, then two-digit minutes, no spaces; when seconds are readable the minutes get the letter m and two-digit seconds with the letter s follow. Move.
8h40m43s
